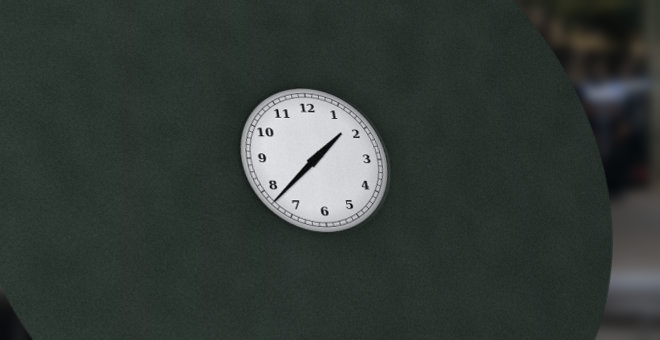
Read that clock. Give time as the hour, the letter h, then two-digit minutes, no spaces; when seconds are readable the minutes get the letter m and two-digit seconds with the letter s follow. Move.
1h38
